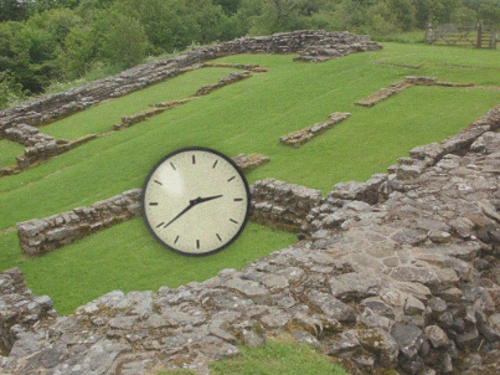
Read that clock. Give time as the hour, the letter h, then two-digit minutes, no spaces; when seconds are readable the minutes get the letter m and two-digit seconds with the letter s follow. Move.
2h39
